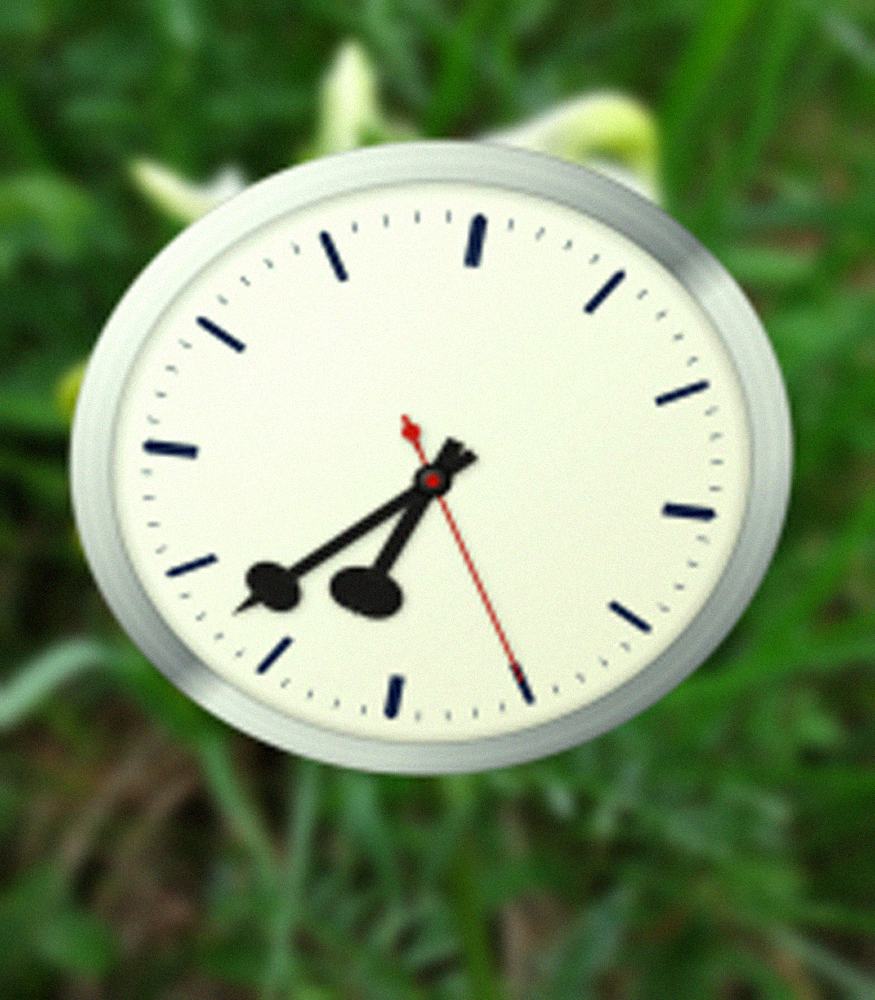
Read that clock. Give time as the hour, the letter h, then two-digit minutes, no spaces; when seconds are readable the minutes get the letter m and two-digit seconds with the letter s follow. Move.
6h37m25s
